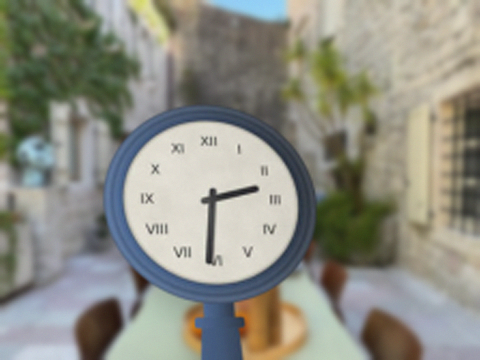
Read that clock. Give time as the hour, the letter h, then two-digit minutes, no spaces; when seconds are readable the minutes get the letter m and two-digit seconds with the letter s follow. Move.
2h31
